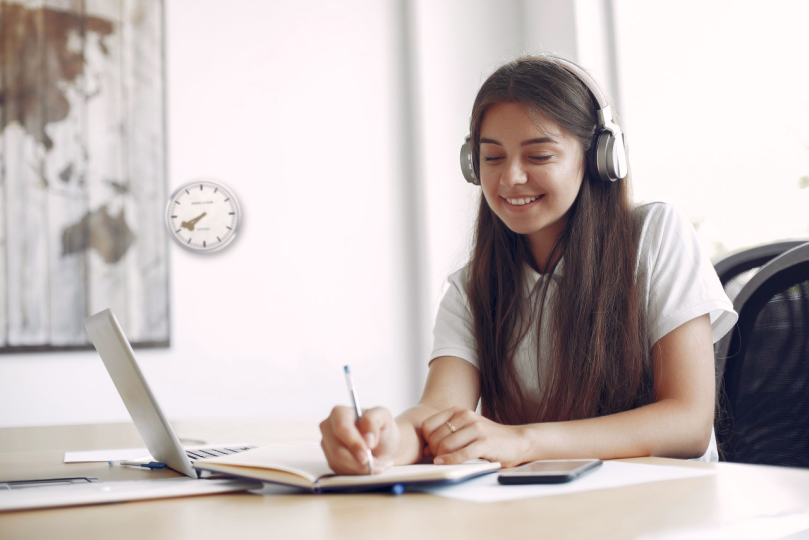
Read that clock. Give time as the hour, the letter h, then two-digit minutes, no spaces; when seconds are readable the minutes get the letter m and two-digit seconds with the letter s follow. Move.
7h41
